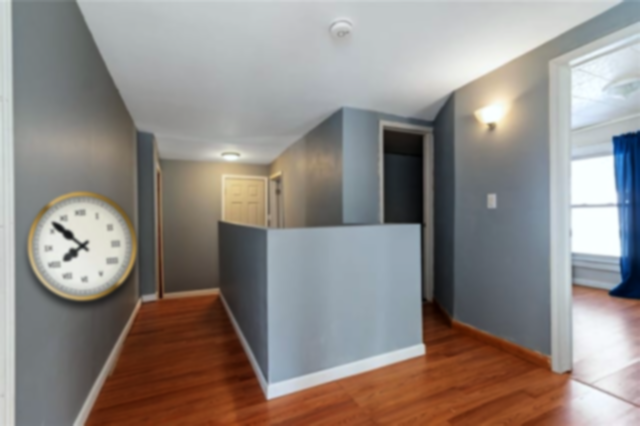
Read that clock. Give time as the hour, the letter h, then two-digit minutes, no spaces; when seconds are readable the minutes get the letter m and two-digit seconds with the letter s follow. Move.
7h52
